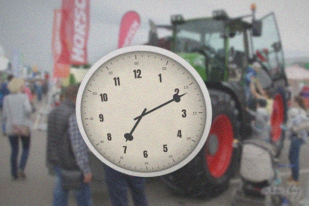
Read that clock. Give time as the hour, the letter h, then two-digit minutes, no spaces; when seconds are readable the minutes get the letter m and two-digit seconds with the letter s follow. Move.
7h11
